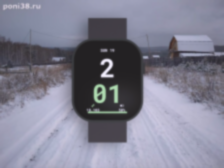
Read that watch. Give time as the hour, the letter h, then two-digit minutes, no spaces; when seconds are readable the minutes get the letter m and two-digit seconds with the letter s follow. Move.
2h01
